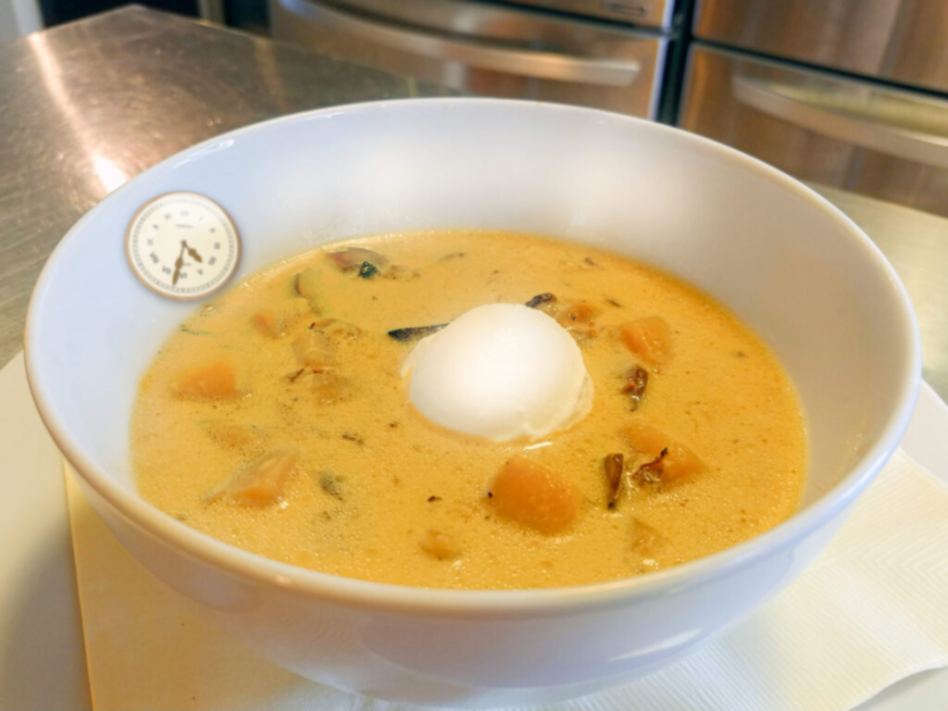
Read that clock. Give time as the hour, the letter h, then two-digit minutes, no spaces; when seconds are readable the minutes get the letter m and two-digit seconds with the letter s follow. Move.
4h32
